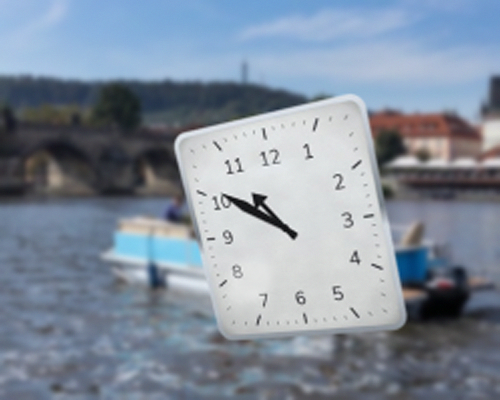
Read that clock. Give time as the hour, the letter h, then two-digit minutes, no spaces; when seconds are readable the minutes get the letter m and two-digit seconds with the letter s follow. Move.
10h51
